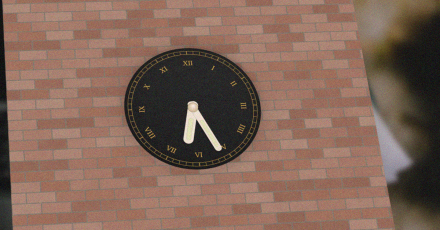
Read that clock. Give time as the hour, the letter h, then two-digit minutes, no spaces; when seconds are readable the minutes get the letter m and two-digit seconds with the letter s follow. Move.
6h26
